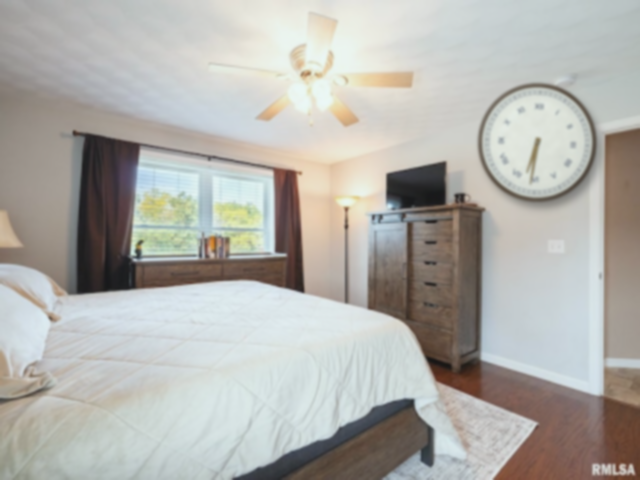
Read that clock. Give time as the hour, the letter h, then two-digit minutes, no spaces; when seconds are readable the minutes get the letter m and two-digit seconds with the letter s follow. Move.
6h31
